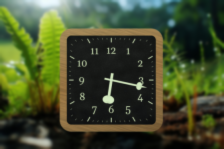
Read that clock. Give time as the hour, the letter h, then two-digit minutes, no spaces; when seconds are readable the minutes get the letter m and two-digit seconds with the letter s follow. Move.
6h17
